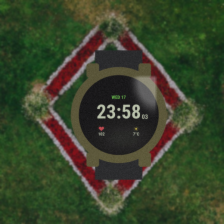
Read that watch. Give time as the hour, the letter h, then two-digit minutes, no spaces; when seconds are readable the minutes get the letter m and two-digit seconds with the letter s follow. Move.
23h58
